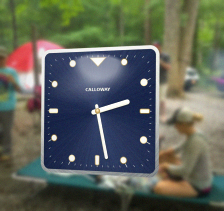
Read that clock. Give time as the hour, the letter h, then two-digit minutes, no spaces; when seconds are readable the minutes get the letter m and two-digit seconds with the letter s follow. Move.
2h28
